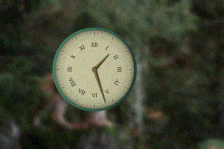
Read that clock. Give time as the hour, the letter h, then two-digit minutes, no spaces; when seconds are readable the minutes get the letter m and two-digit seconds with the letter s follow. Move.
1h27
